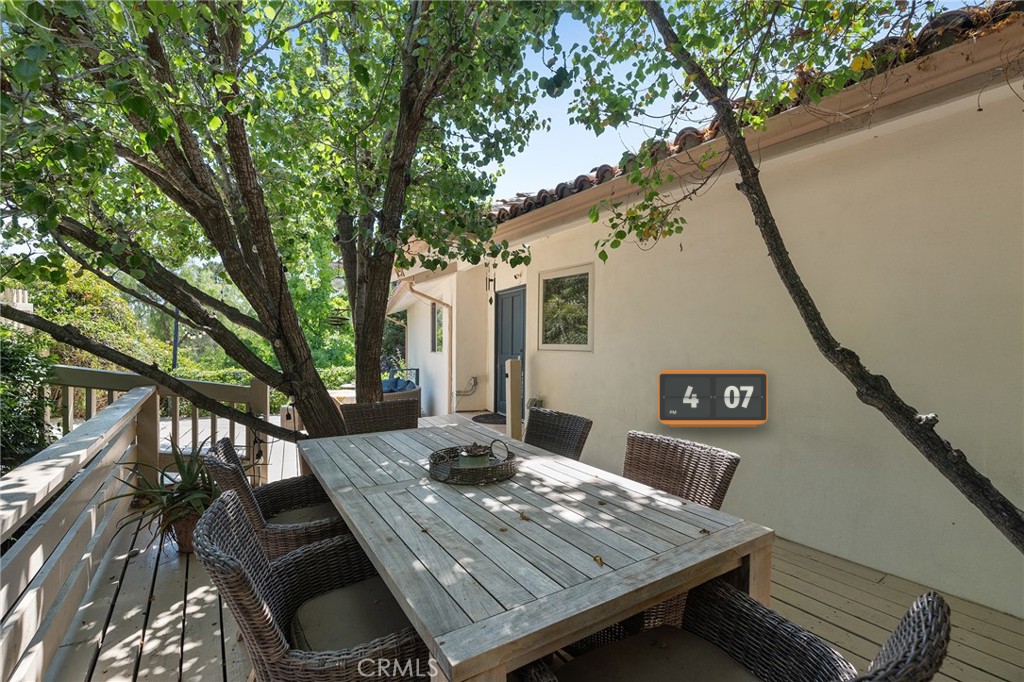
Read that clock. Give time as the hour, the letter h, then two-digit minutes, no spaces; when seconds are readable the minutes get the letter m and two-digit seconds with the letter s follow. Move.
4h07
